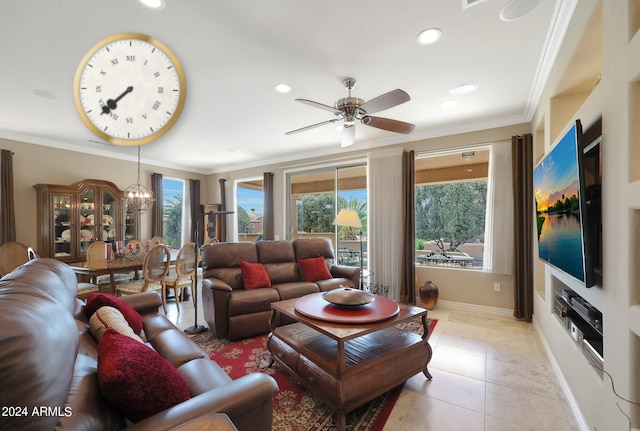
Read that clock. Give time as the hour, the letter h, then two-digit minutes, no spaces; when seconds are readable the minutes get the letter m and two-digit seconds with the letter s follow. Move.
7h38
